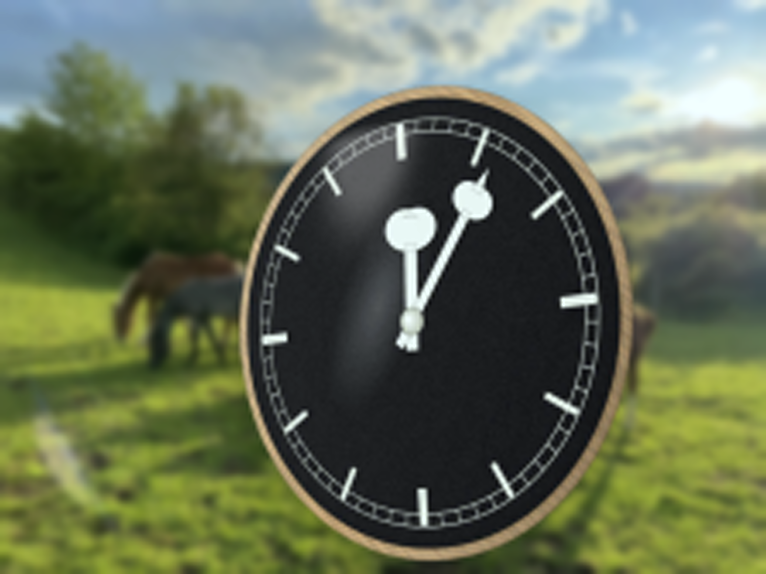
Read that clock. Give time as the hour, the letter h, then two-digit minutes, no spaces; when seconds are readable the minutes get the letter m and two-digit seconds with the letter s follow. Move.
12h06
